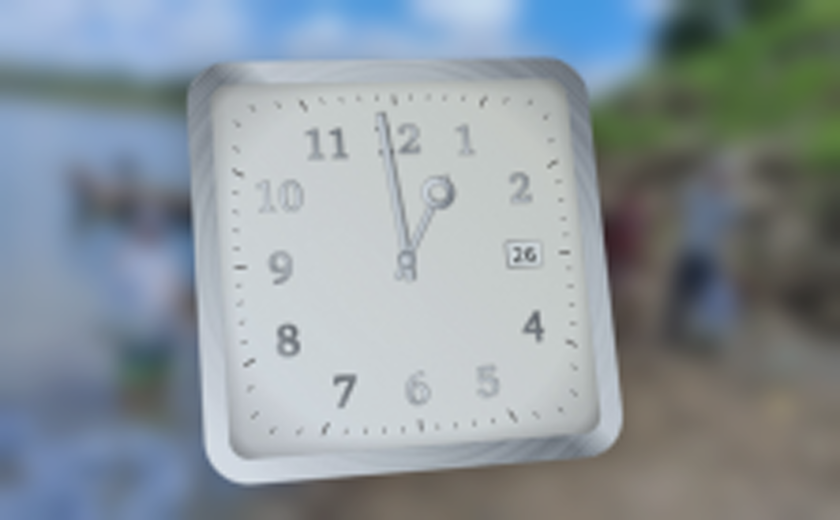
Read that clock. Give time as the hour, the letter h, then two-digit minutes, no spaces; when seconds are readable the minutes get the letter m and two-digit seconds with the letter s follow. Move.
12h59
